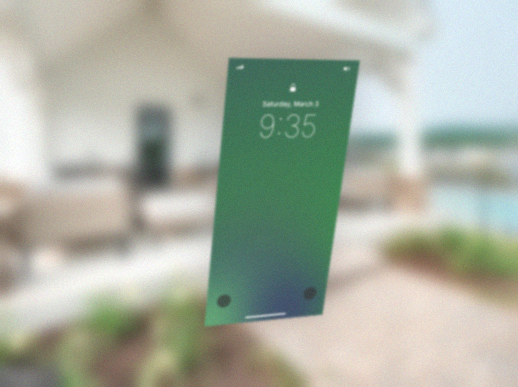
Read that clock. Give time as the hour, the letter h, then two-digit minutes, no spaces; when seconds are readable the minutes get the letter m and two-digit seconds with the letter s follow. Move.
9h35
